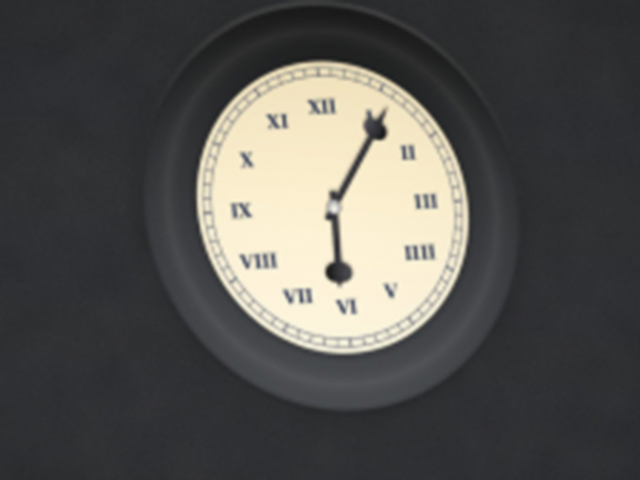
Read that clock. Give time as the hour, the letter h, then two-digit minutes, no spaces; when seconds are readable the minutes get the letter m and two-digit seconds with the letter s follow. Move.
6h06
